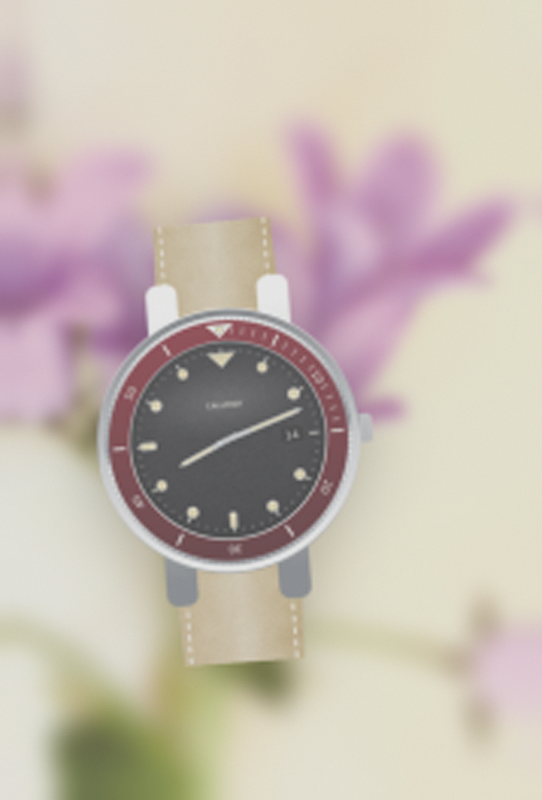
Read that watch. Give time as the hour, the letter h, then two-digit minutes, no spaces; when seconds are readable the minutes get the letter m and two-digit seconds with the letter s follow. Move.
8h12
